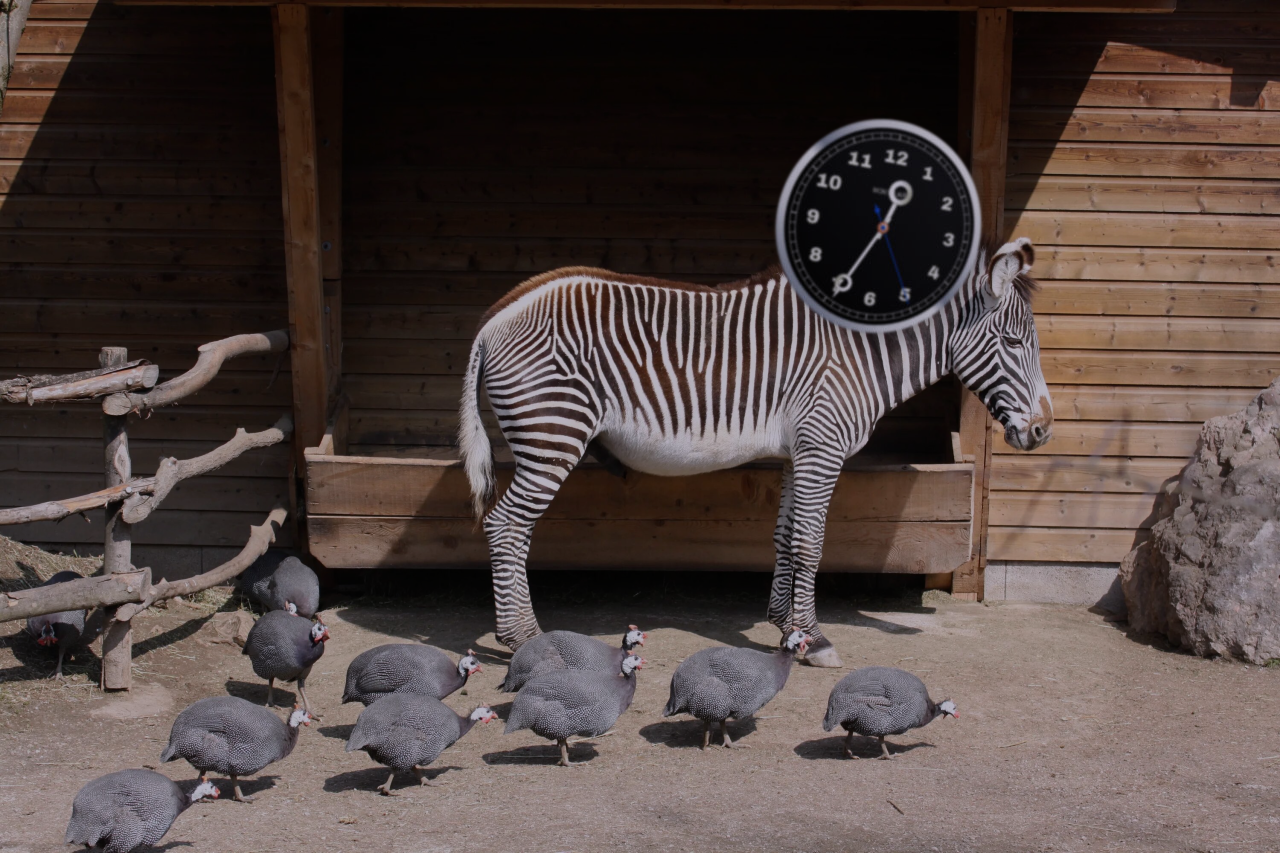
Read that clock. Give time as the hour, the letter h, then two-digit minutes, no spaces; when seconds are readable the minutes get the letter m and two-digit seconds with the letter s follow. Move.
12h34m25s
